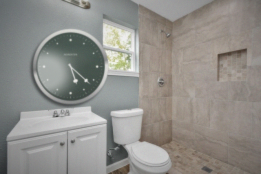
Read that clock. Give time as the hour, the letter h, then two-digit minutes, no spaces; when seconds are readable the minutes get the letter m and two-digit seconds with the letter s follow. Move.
5h22
